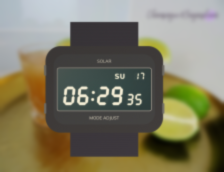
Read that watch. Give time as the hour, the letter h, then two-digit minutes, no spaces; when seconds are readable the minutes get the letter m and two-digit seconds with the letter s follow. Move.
6h29m35s
